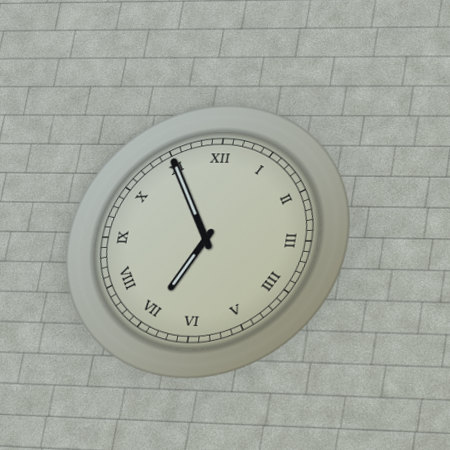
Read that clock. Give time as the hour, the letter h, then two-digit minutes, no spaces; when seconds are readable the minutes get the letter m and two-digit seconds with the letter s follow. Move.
6h55
